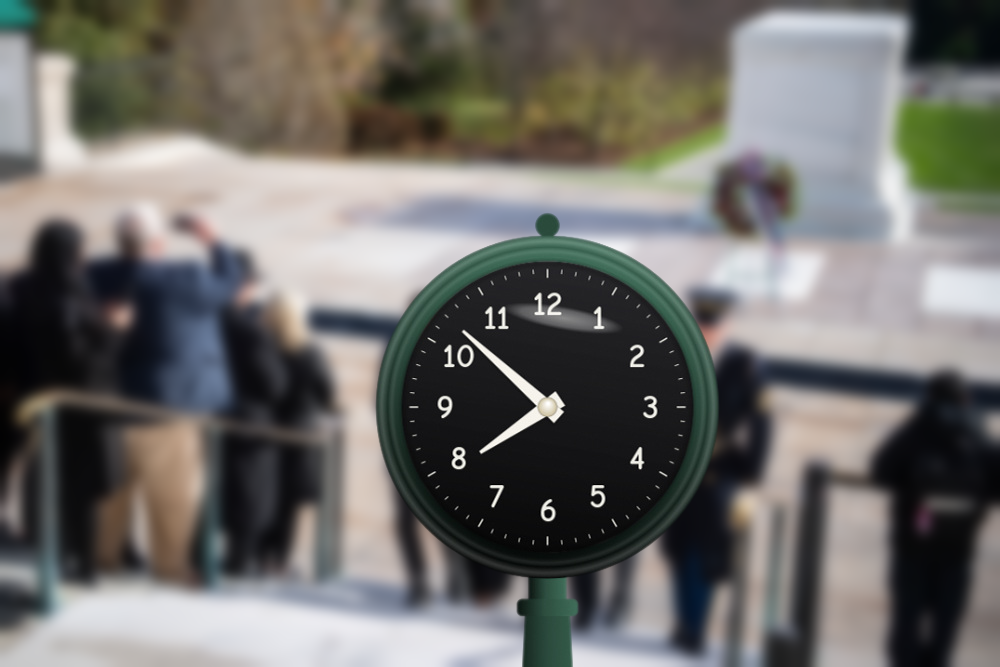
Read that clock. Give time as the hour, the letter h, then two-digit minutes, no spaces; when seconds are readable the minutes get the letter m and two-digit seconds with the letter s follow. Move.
7h52
